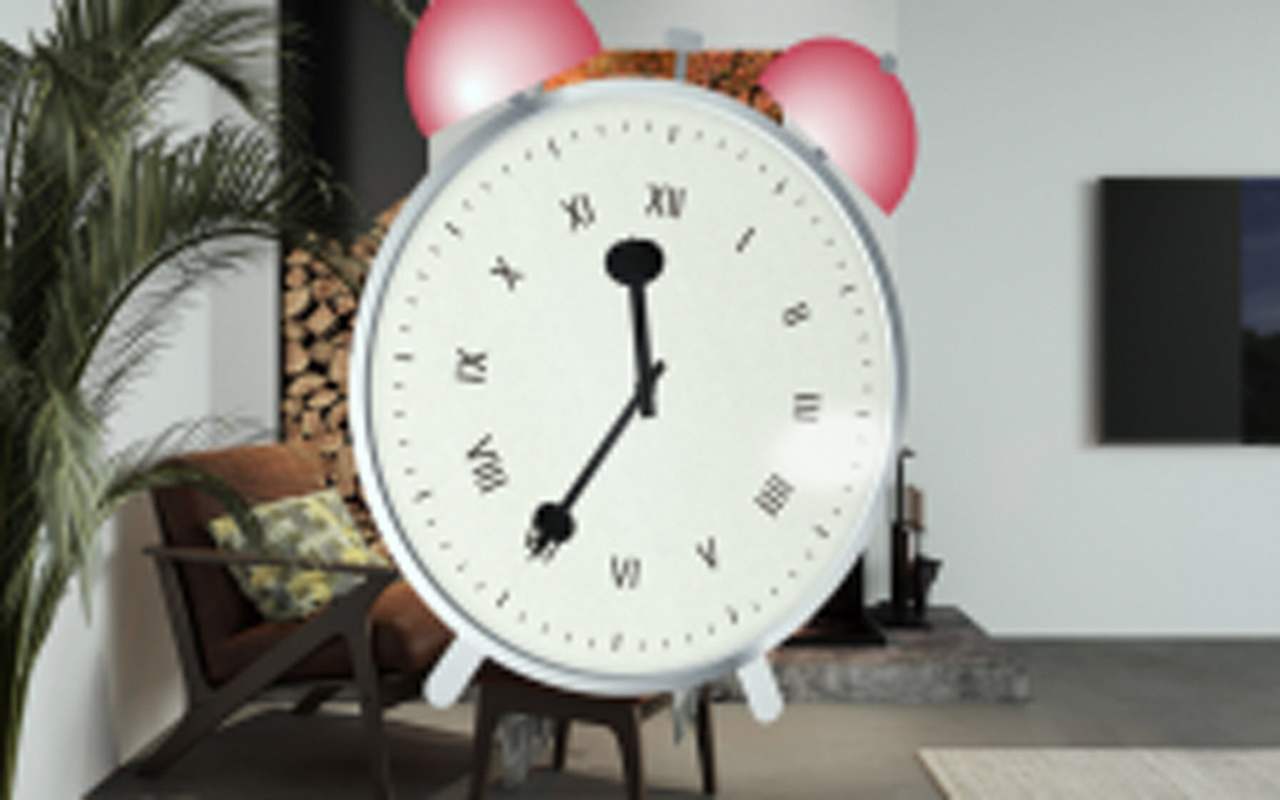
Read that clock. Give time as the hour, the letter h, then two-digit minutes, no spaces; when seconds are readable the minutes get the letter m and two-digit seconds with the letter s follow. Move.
11h35
